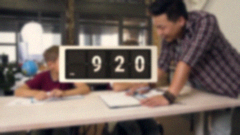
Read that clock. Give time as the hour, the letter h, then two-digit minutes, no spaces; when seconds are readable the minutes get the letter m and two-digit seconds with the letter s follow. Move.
9h20
